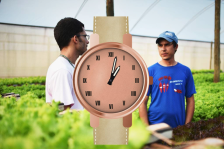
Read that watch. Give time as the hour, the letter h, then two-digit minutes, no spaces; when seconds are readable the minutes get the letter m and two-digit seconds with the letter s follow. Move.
1h02
